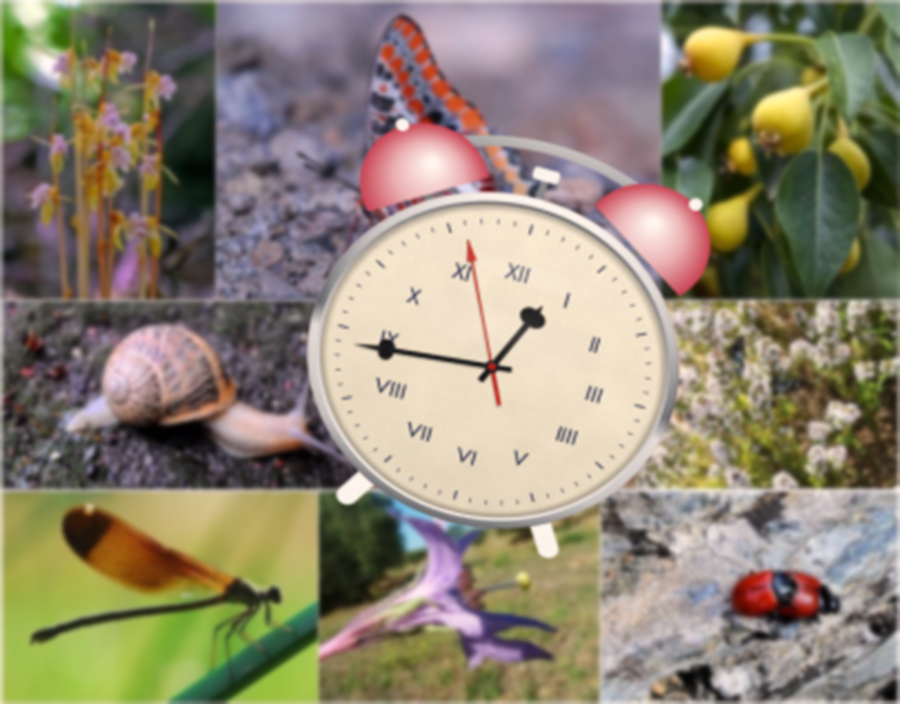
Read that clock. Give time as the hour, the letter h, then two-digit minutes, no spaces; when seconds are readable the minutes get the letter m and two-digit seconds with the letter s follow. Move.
12h43m56s
